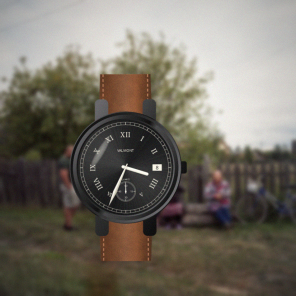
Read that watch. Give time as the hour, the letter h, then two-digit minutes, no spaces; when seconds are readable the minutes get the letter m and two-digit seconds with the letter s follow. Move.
3h34
